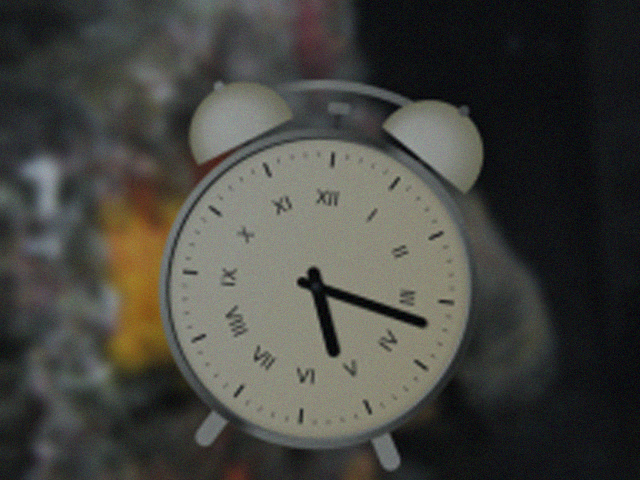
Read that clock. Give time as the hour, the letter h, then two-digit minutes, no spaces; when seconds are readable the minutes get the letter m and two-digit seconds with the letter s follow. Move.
5h17
